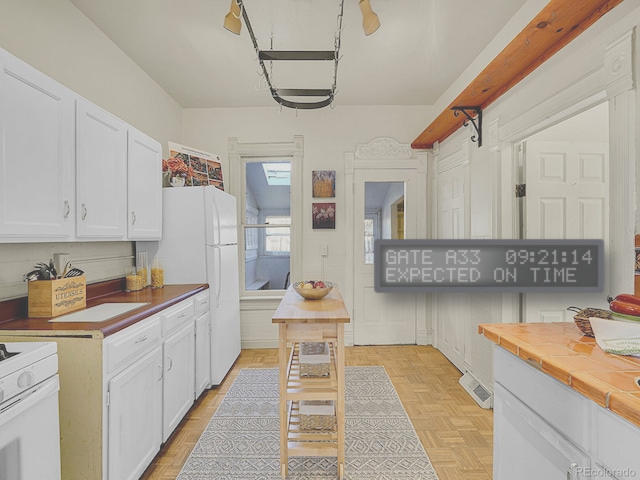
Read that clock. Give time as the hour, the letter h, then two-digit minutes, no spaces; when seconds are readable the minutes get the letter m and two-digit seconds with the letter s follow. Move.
9h21m14s
